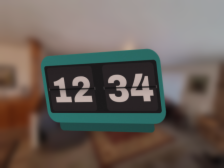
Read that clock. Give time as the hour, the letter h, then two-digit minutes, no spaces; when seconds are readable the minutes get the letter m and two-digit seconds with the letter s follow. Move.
12h34
